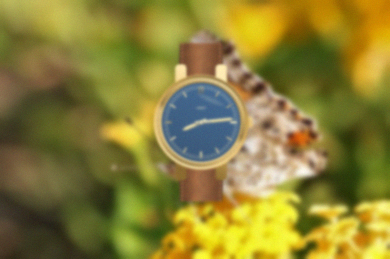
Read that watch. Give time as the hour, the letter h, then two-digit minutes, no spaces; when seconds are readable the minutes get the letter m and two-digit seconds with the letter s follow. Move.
8h14
